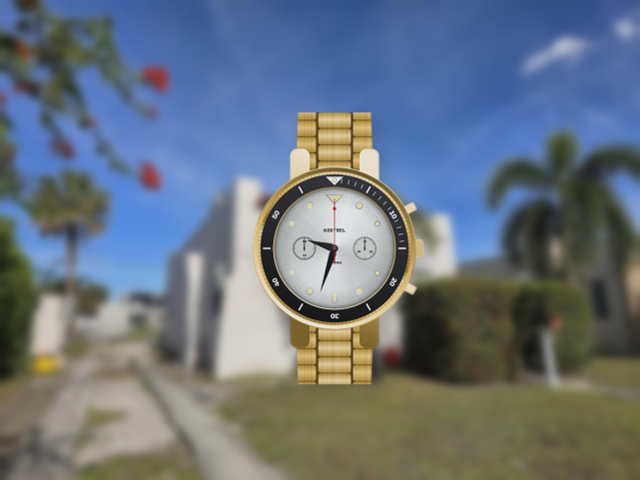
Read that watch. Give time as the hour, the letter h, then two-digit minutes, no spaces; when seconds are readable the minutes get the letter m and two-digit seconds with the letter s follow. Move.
9h33
